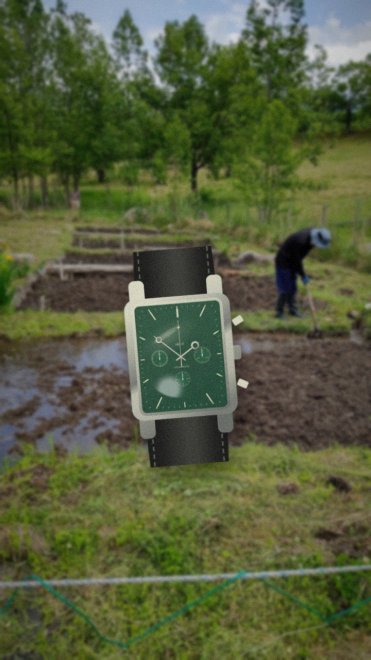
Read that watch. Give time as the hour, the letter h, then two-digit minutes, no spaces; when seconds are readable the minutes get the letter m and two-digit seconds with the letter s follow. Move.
1h52
